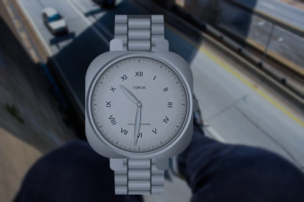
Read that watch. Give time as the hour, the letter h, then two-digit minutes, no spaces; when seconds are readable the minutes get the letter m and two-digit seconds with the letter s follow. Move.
10h31
